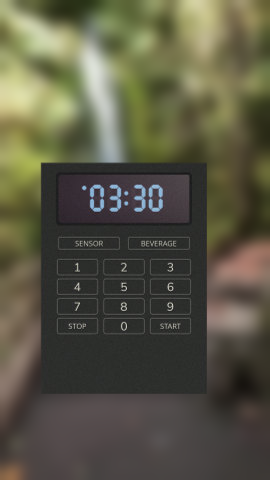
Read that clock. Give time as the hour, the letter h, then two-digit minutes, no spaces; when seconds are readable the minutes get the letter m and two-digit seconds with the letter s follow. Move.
3h30
